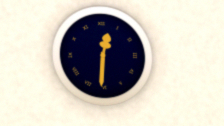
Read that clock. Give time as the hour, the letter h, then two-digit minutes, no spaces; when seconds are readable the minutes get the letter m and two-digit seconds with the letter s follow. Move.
12h31
